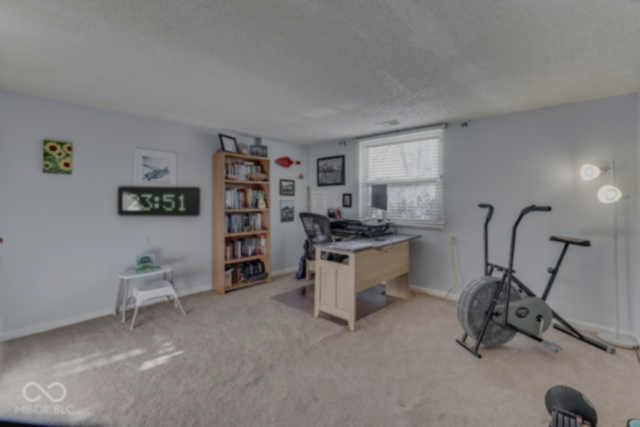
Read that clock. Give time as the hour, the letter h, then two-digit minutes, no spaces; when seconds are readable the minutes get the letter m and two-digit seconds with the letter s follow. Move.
23h51
